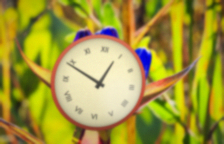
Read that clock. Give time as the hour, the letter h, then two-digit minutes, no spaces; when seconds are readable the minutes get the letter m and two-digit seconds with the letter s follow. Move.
12h49
